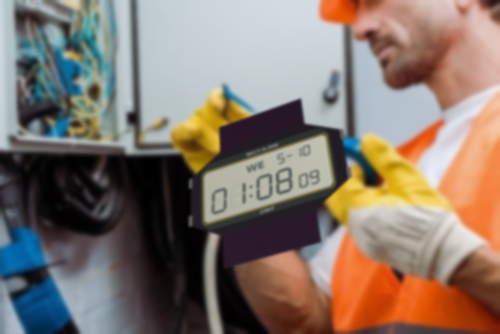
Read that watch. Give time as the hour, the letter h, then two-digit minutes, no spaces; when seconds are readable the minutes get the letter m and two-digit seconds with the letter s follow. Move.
1h08m09s
